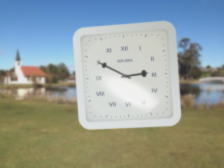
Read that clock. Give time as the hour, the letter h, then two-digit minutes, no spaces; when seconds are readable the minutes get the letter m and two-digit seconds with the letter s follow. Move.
2h50
